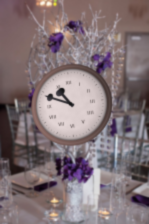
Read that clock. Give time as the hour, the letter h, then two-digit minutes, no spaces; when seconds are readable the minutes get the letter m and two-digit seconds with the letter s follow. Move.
10h49
